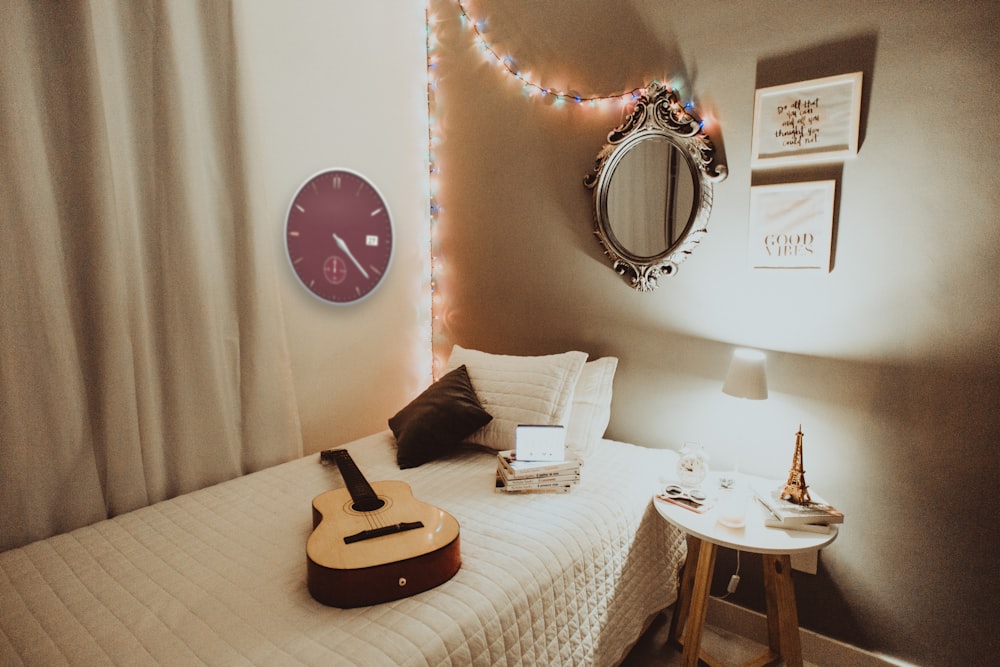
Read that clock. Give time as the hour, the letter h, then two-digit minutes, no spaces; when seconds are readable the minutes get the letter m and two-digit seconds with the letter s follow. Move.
4h22
